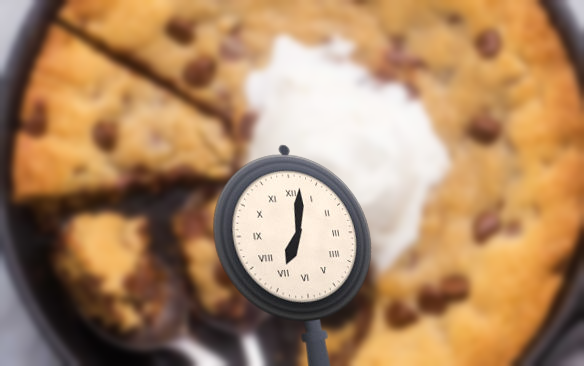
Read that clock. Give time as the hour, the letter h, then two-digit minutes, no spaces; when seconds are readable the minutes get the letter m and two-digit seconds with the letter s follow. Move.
7h02
